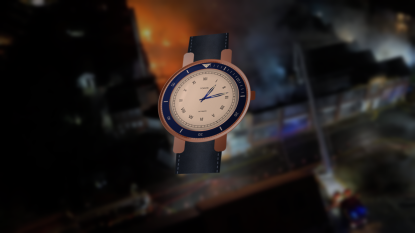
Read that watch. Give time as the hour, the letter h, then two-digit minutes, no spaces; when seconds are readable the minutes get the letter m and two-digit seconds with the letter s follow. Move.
1h13
